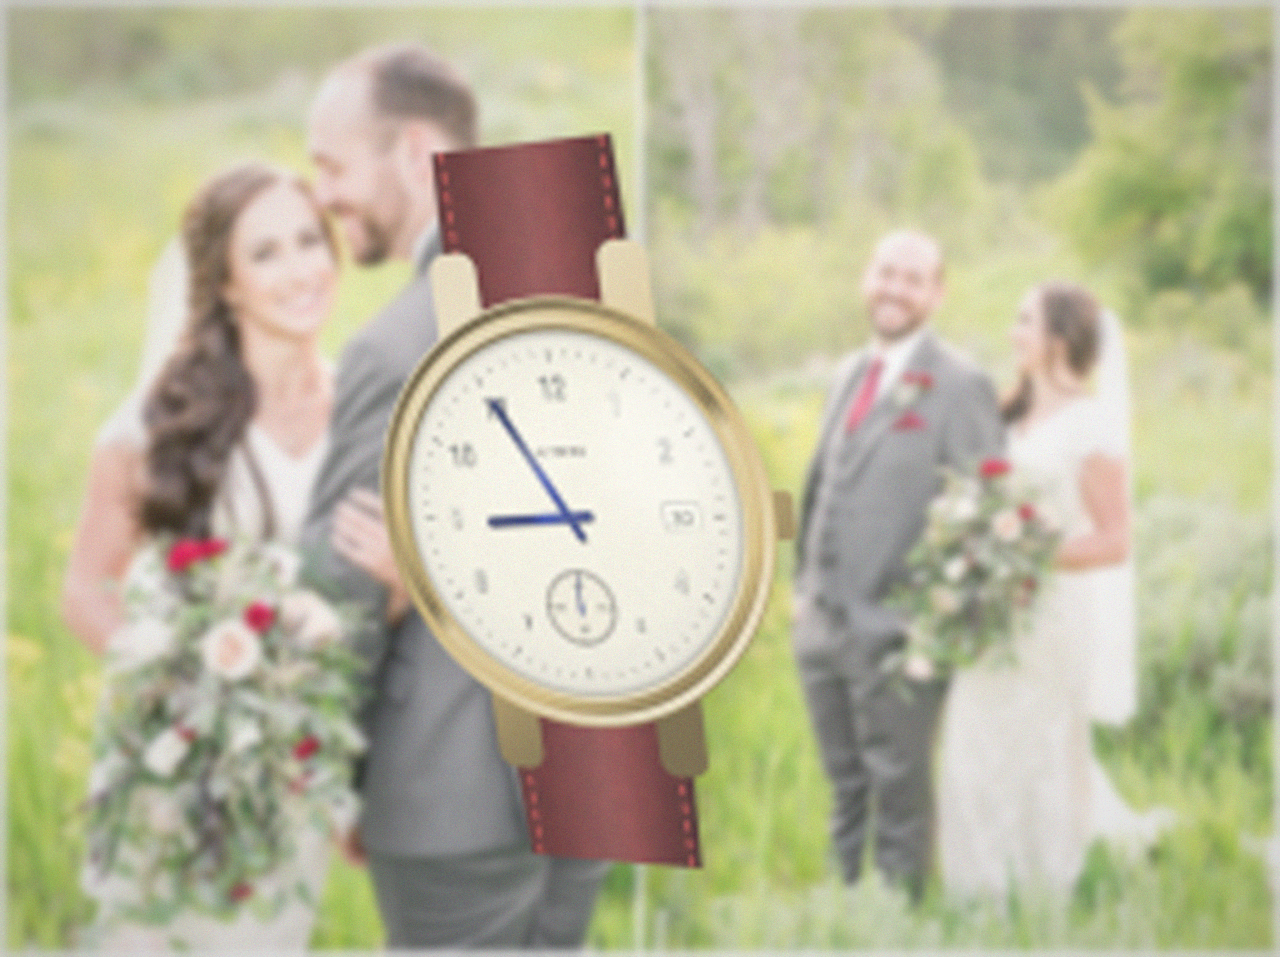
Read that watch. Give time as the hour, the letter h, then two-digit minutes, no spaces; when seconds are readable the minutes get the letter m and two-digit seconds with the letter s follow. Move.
8h55
